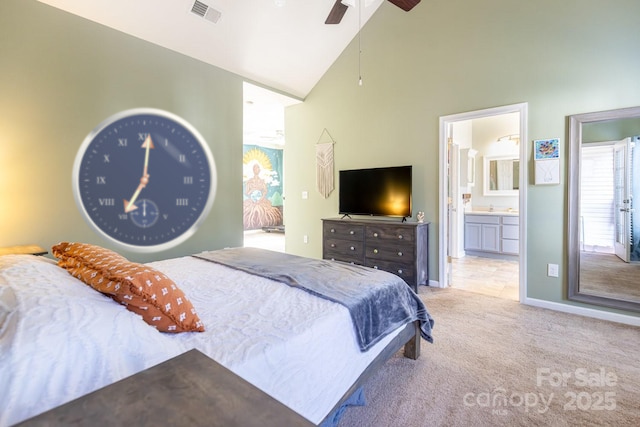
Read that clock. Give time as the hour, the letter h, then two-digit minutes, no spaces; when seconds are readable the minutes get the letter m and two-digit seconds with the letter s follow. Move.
7h01
